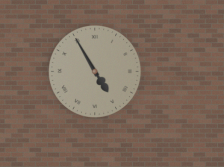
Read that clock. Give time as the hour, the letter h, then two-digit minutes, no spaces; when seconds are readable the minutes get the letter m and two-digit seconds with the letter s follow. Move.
4h55
